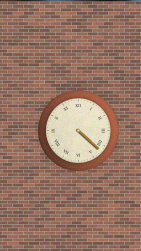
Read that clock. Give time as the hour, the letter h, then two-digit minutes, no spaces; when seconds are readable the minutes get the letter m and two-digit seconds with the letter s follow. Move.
4h22
